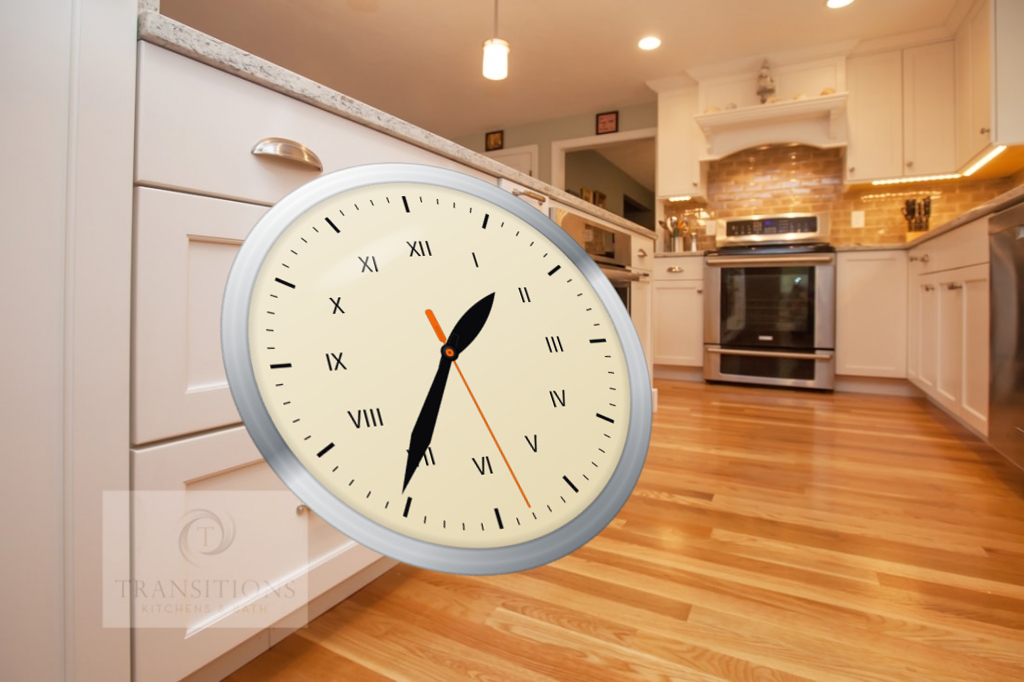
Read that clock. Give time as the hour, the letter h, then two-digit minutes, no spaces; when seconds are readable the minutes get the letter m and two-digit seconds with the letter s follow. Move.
1h35m28s
